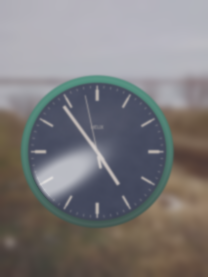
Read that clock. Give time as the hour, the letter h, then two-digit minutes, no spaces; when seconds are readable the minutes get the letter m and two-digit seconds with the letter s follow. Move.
4h53m58s
